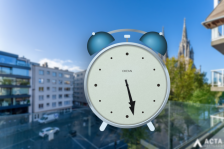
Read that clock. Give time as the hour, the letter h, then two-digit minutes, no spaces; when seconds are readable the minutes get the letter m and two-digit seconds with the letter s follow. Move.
5h28
